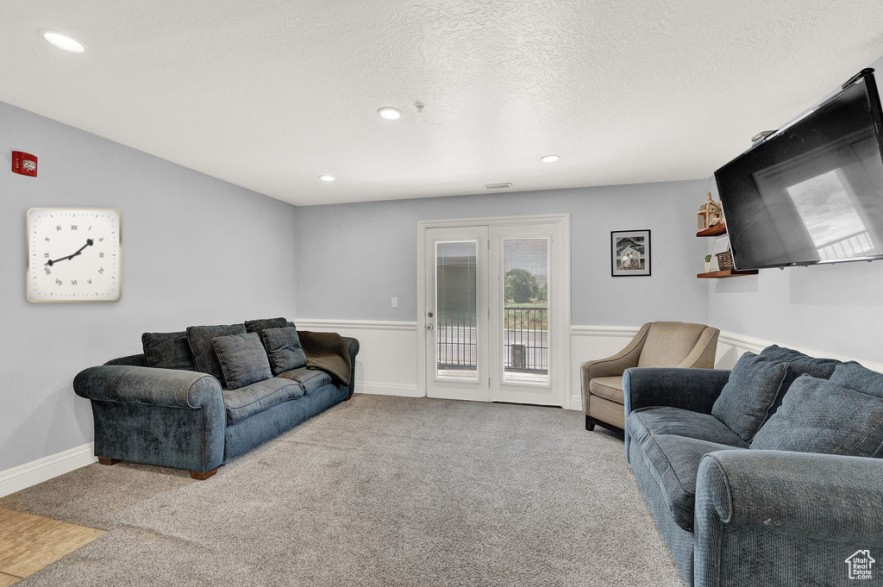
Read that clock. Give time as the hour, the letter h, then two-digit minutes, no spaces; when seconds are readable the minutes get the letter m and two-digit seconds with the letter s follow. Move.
1h42
